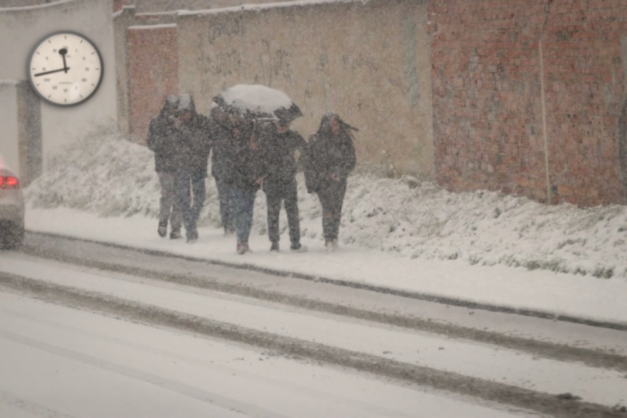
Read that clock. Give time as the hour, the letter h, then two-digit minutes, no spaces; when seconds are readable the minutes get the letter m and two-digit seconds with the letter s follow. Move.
11h43
